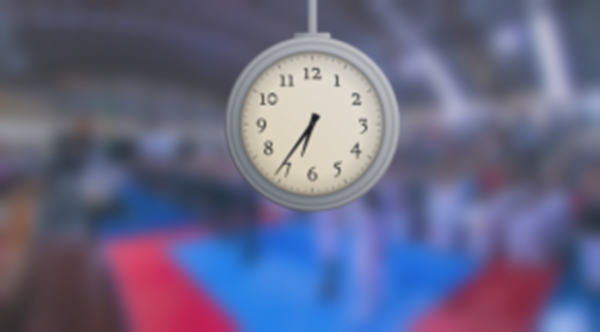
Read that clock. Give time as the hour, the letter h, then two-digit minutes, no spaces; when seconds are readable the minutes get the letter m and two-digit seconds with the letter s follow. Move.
6h36
